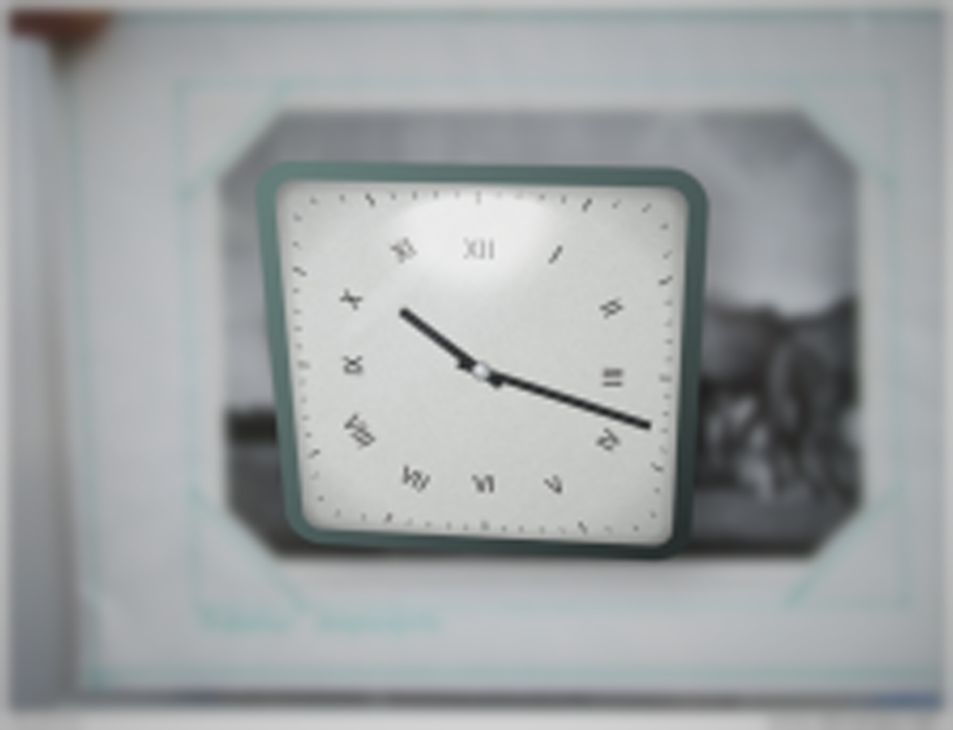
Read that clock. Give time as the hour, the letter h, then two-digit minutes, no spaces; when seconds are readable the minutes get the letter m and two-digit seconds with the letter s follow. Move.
10h18
